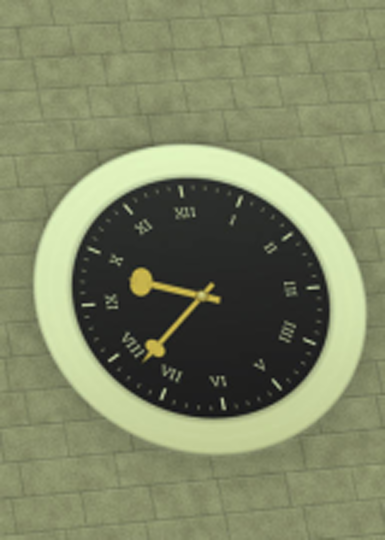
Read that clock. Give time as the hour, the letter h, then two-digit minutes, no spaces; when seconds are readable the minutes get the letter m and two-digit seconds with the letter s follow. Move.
9h38
